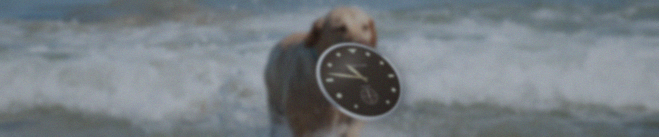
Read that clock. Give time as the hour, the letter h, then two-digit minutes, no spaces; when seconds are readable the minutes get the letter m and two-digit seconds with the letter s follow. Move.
10h47
